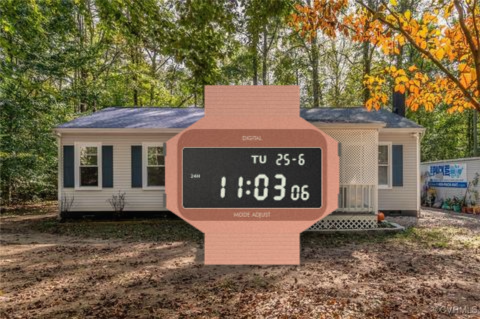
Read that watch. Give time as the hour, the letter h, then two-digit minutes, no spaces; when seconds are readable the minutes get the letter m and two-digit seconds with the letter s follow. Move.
11h03m06s
